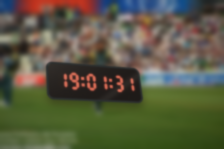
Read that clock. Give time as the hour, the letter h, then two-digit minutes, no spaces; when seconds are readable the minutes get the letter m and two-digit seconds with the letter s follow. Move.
19h01m31s
